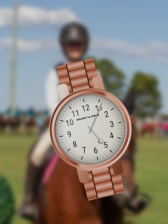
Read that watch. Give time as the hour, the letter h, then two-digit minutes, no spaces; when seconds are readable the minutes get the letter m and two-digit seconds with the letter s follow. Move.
5h06
